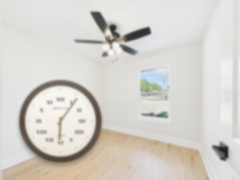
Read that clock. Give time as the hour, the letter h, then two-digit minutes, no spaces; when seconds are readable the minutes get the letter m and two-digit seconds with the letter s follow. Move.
6h06
